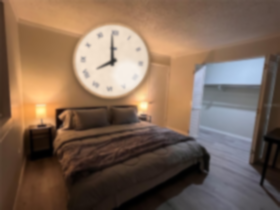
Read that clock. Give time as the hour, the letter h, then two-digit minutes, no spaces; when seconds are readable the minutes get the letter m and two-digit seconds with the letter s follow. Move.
7h59
